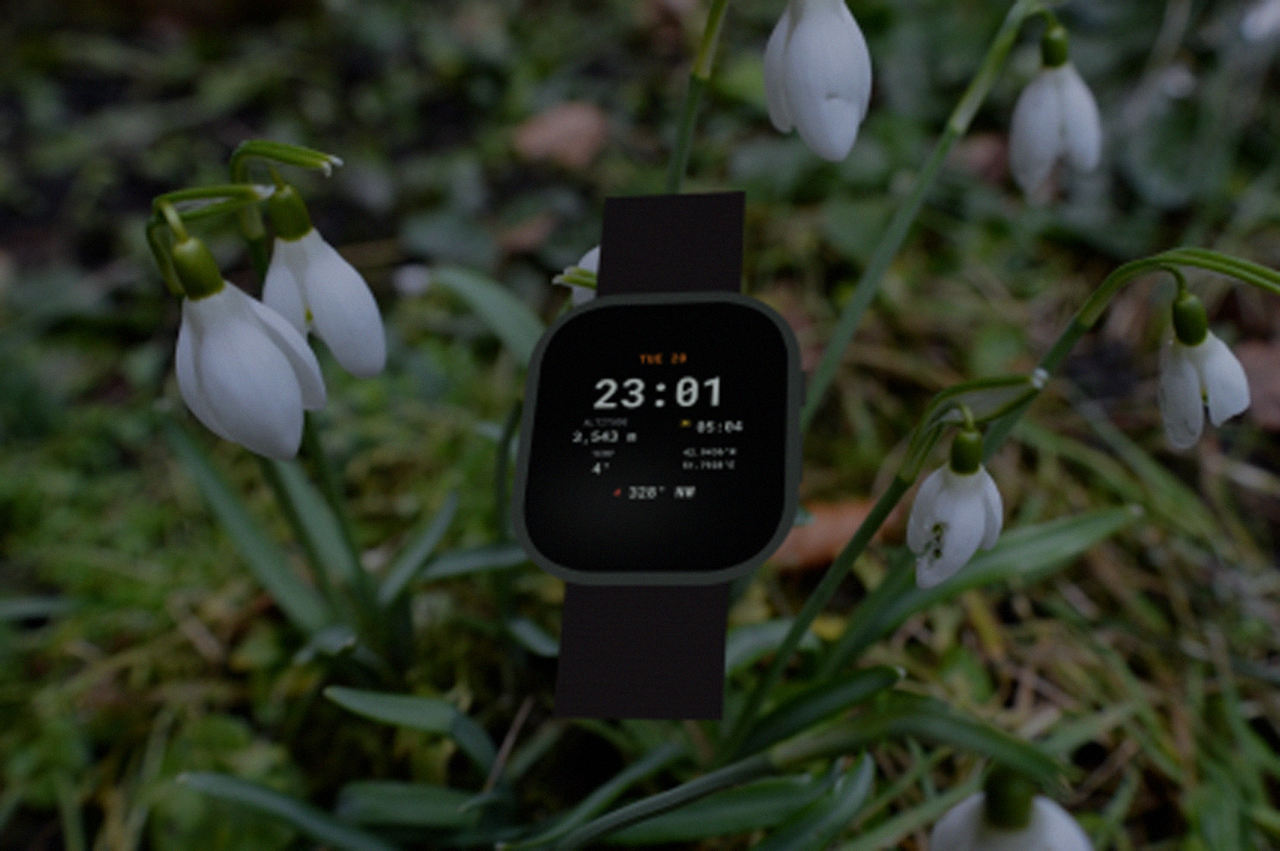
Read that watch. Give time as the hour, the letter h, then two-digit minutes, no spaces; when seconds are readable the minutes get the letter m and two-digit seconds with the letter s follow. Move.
23h01
